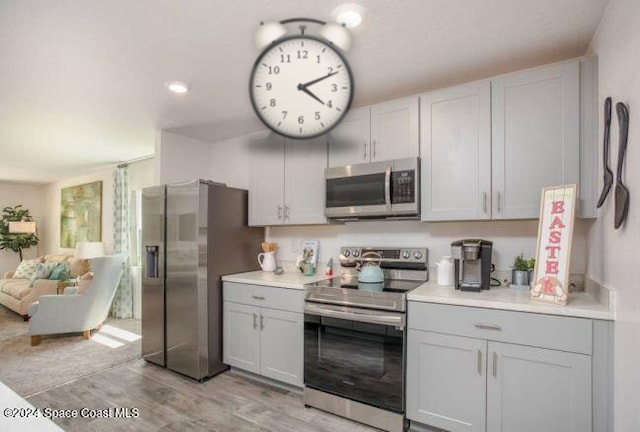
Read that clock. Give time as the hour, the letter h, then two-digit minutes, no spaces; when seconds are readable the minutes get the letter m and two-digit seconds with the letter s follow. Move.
4h11
